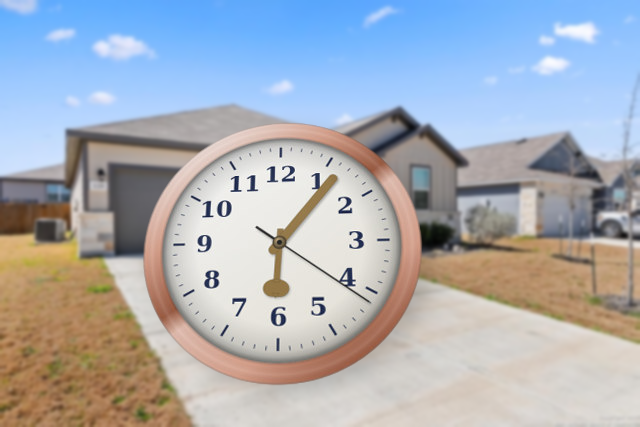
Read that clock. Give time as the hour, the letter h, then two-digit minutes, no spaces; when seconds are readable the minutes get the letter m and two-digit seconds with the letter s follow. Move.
6h06m21s
